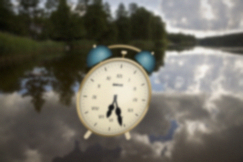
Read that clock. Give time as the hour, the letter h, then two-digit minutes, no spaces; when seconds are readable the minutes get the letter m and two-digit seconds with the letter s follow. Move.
6h26
